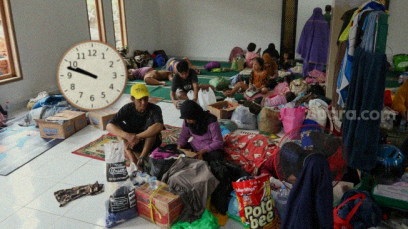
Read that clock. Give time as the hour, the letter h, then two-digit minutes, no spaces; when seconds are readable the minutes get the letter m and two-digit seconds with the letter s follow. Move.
9h48
